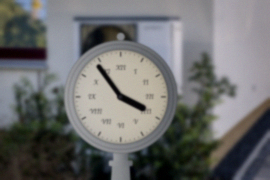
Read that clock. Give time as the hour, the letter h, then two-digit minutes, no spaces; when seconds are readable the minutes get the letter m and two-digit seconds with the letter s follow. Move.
3h54
